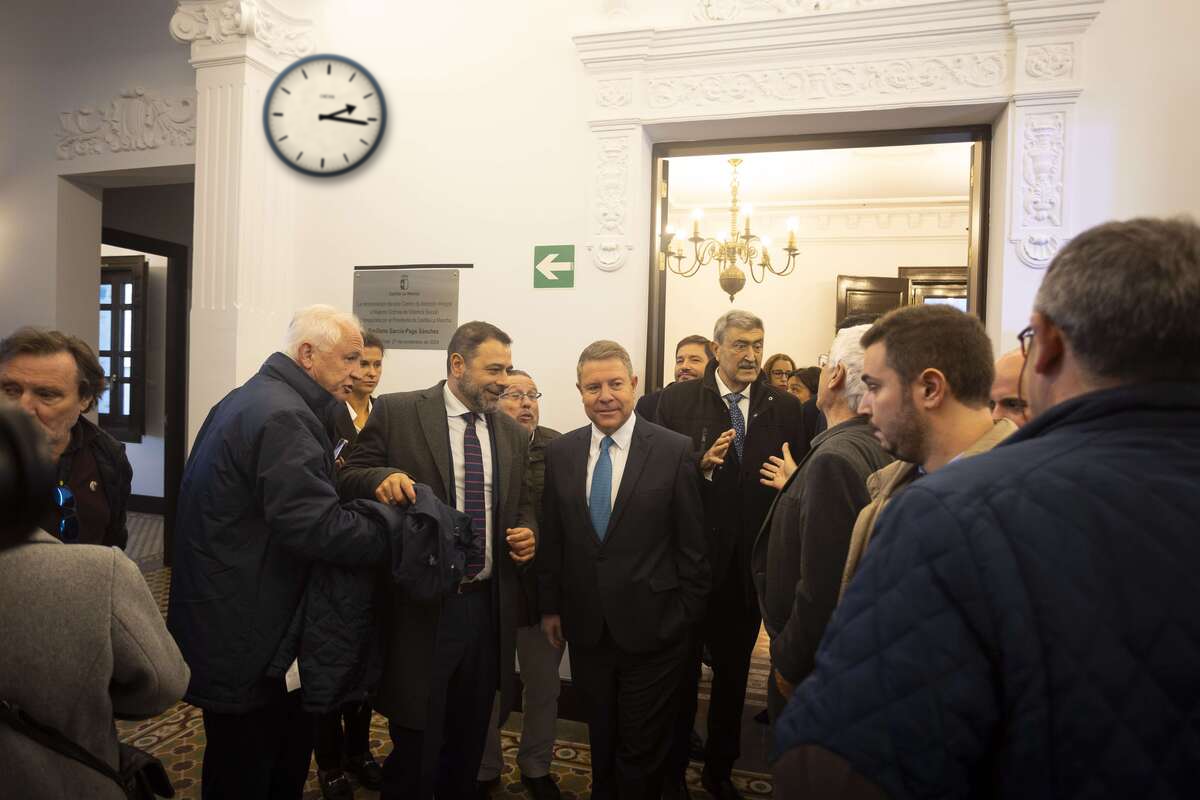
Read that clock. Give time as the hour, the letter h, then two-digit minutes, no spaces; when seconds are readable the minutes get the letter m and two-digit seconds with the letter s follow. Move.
2h16
